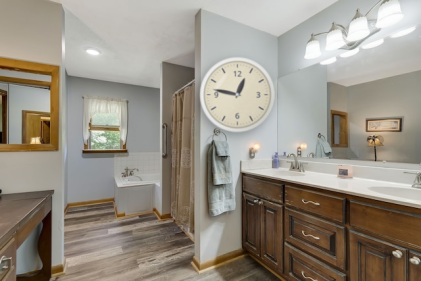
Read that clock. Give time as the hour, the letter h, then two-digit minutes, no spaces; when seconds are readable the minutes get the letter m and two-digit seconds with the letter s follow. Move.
12h47
